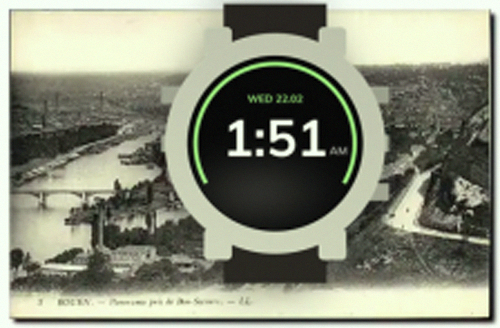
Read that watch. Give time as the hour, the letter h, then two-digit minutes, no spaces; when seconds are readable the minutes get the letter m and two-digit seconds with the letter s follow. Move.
1h51
